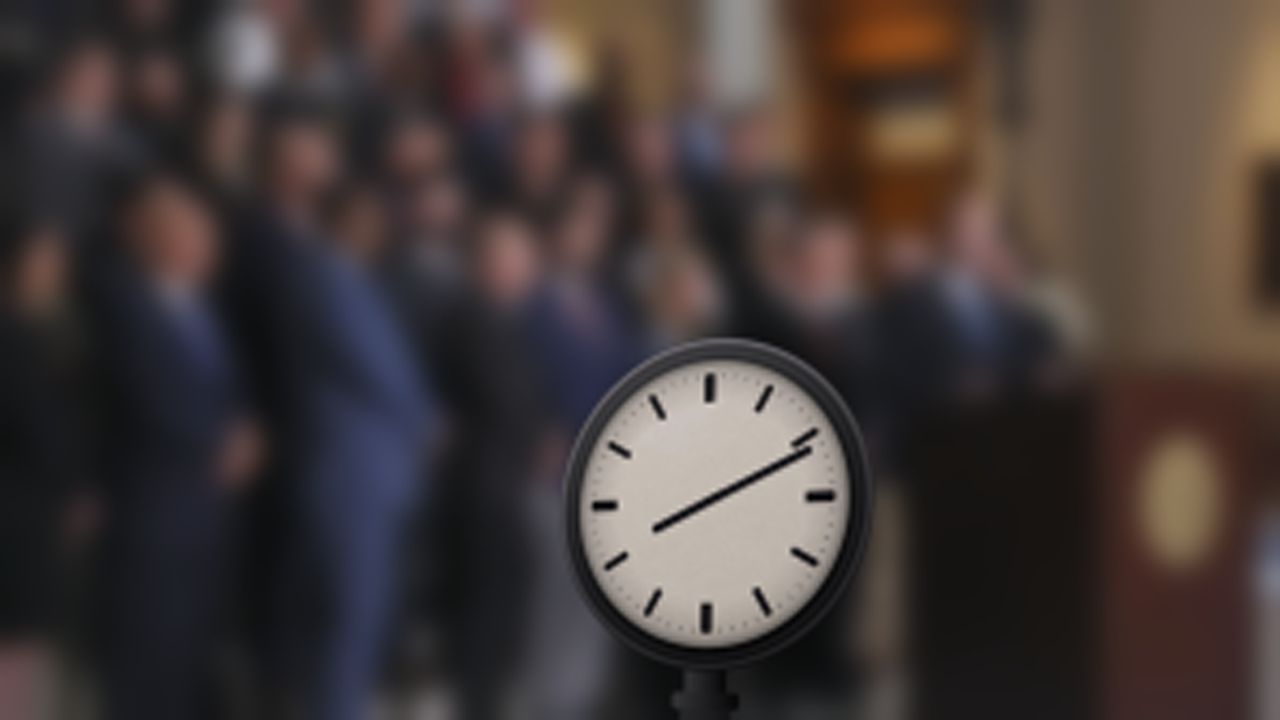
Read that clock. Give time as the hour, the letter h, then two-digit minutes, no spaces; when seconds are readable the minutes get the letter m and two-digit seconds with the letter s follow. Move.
8h11
